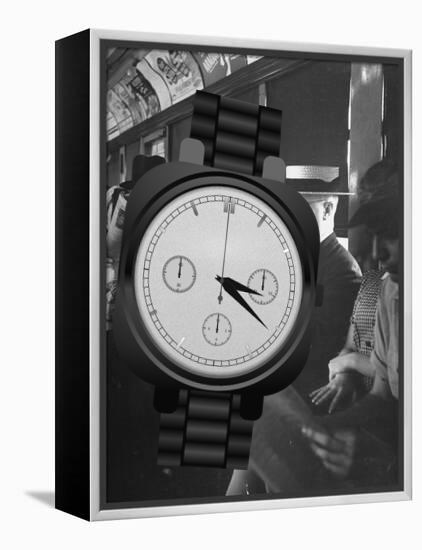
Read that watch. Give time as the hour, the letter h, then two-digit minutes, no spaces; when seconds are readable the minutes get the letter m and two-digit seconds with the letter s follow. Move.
3h21
